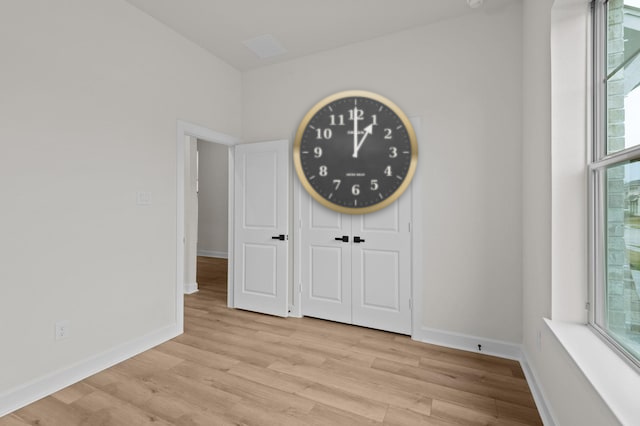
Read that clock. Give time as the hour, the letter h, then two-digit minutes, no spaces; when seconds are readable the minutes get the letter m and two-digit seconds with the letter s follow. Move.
1h00
